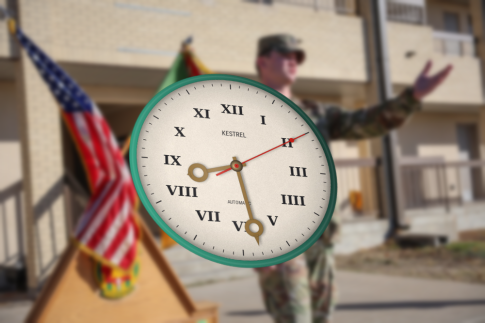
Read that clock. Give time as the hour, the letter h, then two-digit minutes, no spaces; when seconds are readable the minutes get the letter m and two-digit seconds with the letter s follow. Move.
8h28m10s
